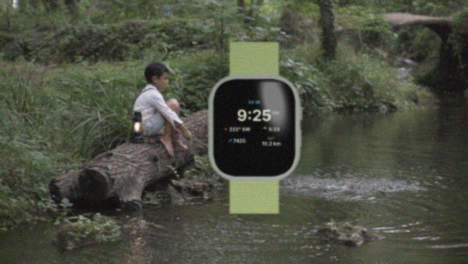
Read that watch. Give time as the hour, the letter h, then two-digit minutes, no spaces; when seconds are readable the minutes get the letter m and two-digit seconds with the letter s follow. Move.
9h25
